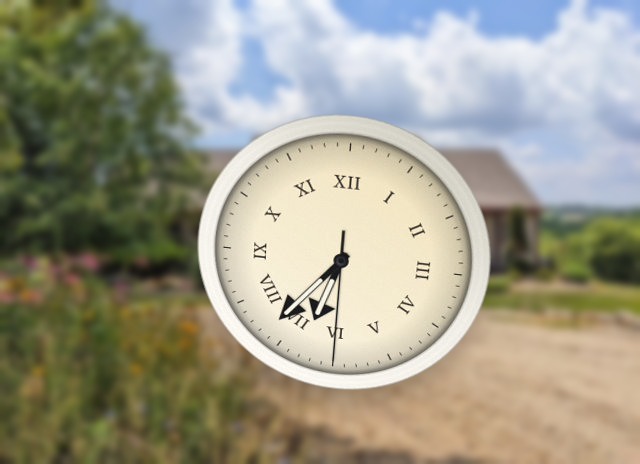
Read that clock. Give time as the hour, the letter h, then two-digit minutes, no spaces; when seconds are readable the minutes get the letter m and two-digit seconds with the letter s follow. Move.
6h36m30s
